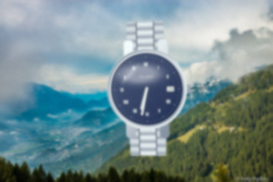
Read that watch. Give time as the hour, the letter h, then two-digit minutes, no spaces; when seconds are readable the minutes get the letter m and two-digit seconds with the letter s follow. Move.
6h32
